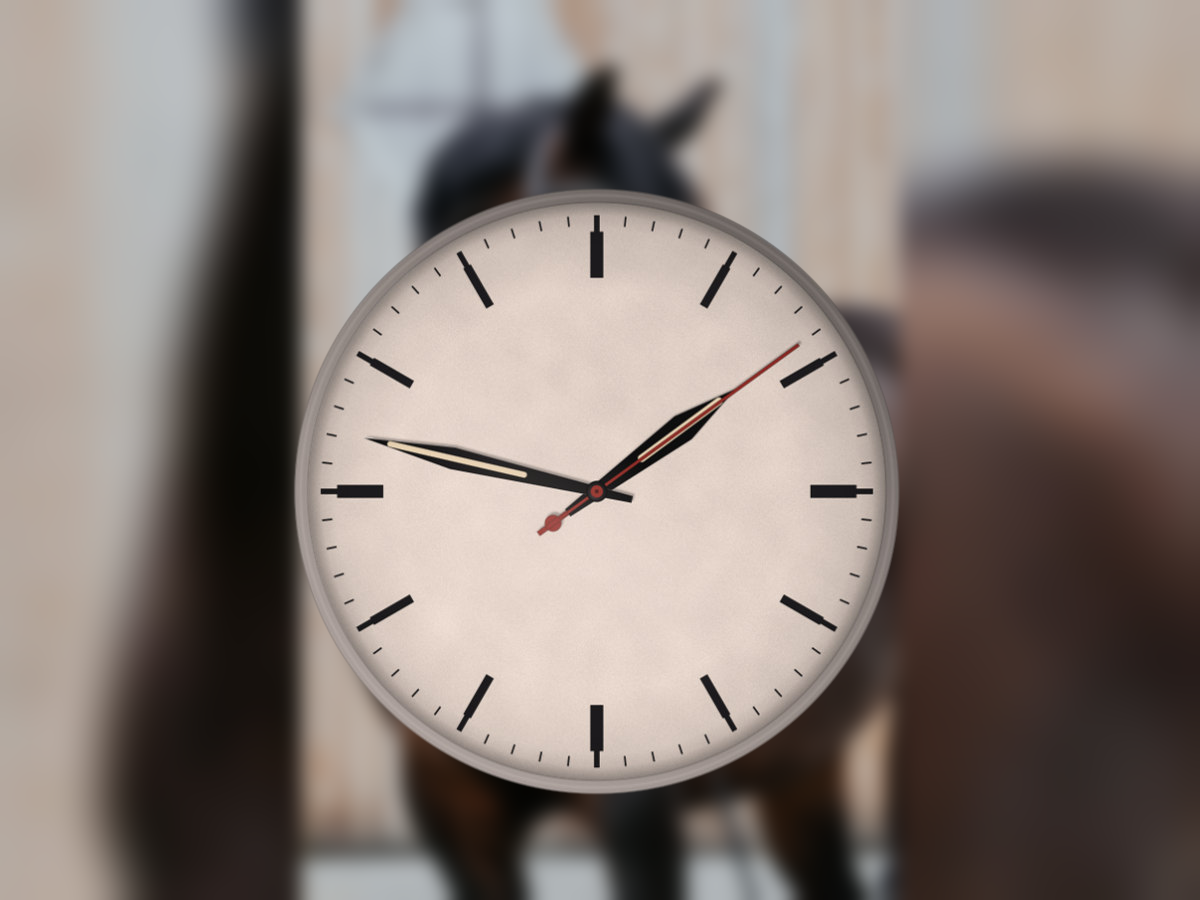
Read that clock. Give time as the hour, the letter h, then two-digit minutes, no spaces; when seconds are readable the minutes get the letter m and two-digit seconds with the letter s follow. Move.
1h47m09s
